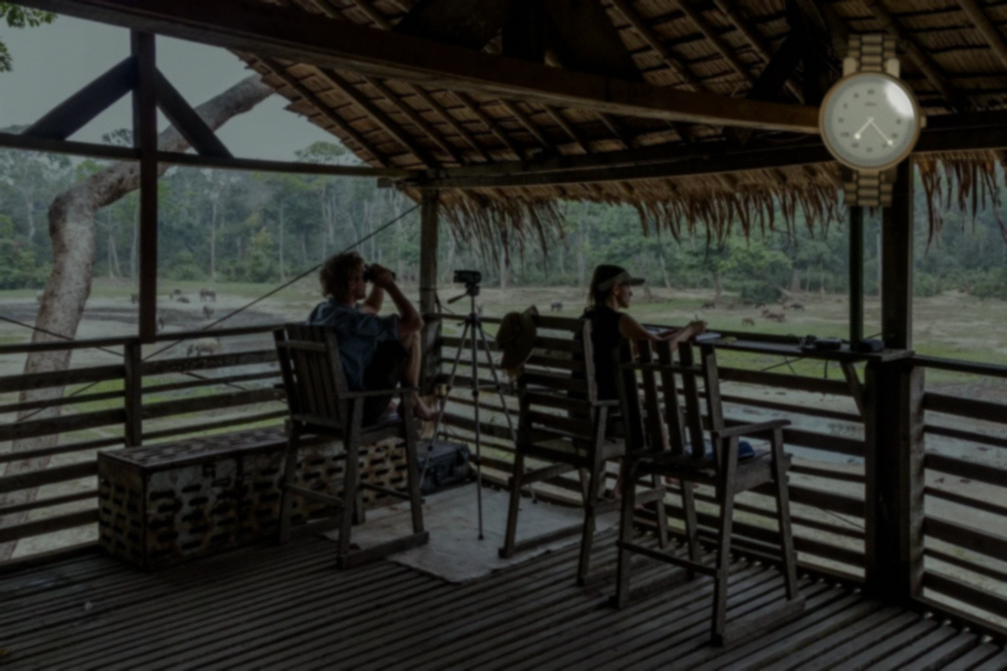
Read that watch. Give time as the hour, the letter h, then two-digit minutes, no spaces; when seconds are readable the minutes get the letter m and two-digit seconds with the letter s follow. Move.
7h23
